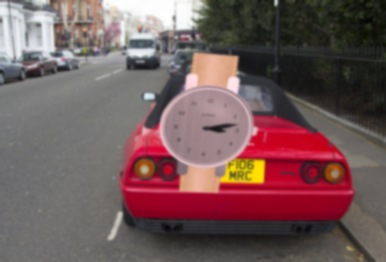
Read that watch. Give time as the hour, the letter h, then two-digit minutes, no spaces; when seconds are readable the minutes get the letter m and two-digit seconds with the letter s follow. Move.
3h13
